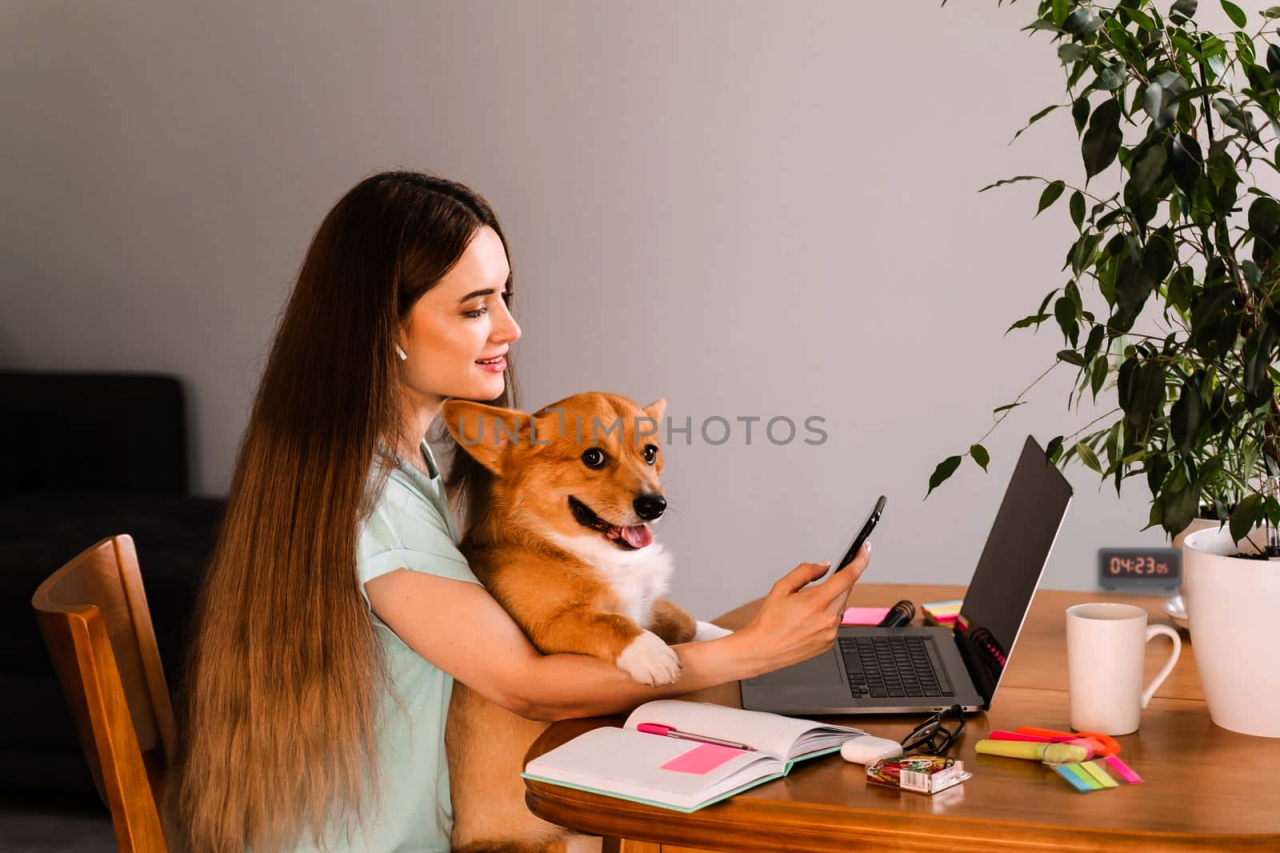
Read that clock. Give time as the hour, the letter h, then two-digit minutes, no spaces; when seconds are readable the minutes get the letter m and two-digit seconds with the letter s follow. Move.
4h23
